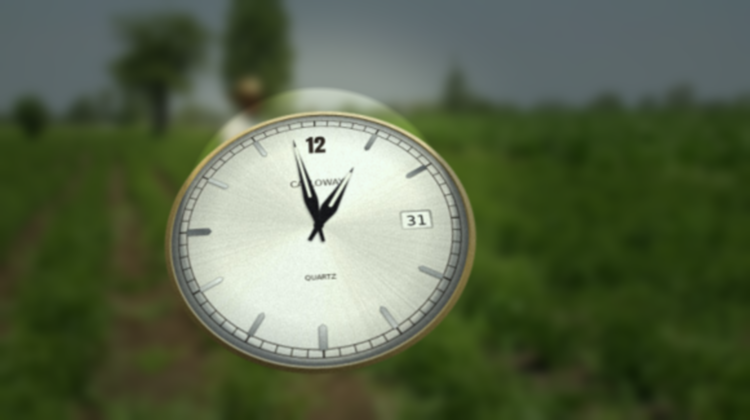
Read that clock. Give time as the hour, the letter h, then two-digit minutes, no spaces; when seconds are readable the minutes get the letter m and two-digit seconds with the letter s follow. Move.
12h58
